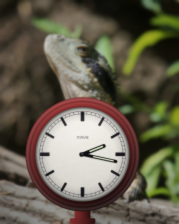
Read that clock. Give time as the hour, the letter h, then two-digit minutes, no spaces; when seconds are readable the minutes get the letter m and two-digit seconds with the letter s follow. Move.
2h17
